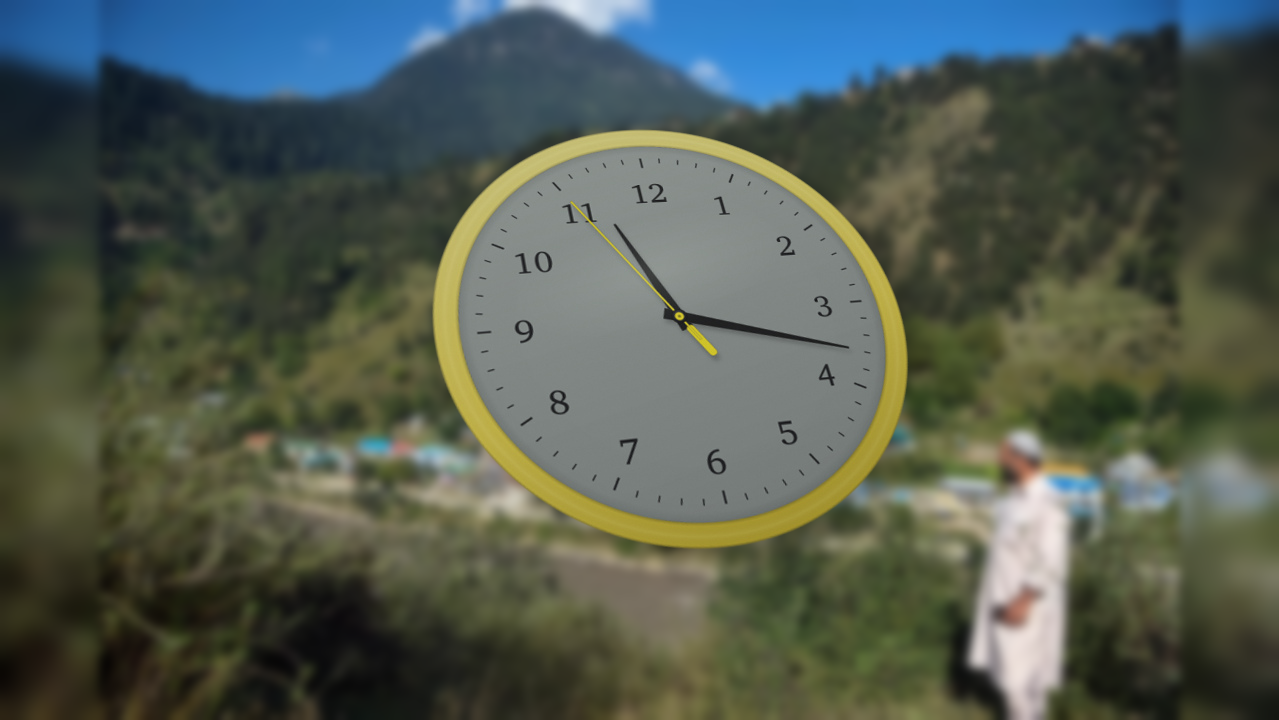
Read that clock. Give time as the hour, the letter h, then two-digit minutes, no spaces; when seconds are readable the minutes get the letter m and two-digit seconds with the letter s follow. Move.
11h17m55s
